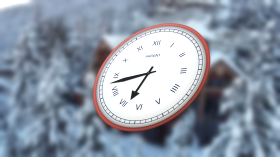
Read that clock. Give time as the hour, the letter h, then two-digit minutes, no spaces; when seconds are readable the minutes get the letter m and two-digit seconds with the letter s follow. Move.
6h43
